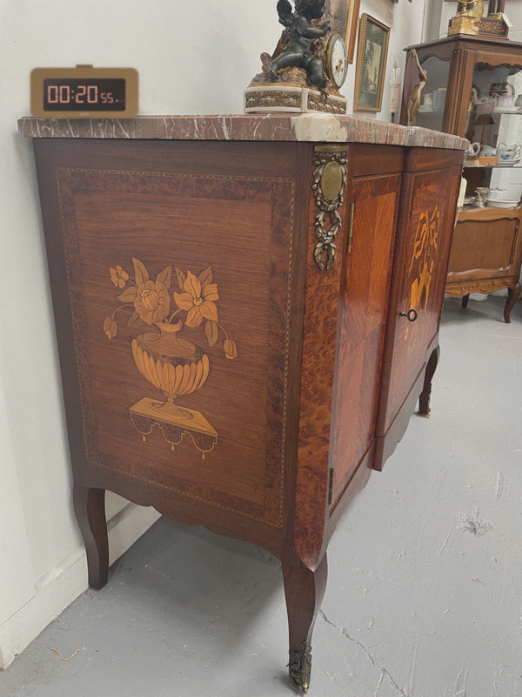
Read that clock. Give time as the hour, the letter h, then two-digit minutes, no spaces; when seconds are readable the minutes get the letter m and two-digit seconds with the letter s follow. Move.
0h20m55s
